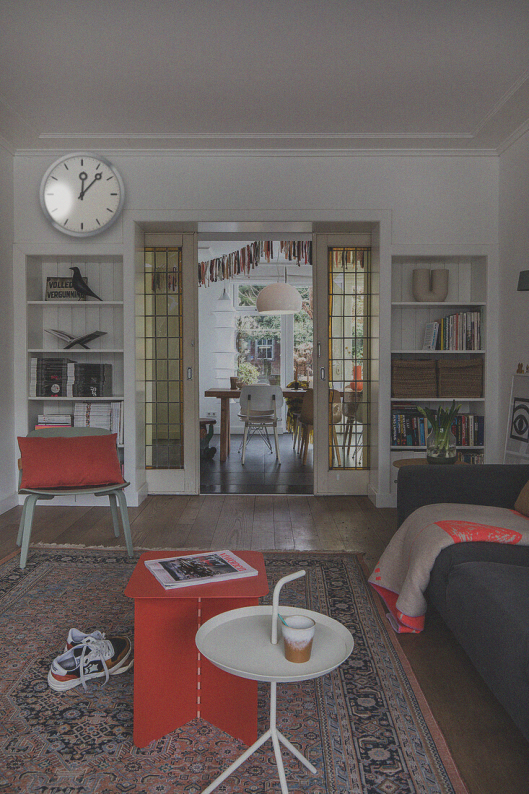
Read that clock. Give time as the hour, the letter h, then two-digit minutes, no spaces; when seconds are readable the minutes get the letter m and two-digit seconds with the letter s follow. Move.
12h07
